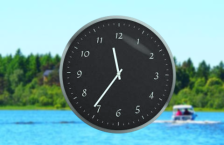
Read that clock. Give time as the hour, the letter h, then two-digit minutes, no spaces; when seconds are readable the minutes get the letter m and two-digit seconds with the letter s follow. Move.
11h36
